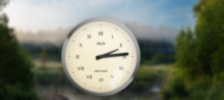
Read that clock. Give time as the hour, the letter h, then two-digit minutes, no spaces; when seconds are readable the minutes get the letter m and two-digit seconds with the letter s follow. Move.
2h14
